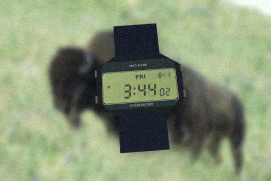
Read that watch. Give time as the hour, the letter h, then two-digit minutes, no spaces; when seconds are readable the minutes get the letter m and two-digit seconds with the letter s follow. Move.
3h44m02s
